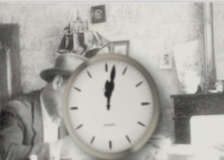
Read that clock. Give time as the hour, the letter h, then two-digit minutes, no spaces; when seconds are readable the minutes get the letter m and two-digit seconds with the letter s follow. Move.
12h02
